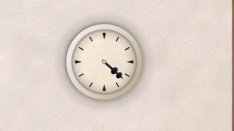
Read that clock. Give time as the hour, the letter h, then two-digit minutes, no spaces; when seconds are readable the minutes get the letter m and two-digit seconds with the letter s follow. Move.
4h22
